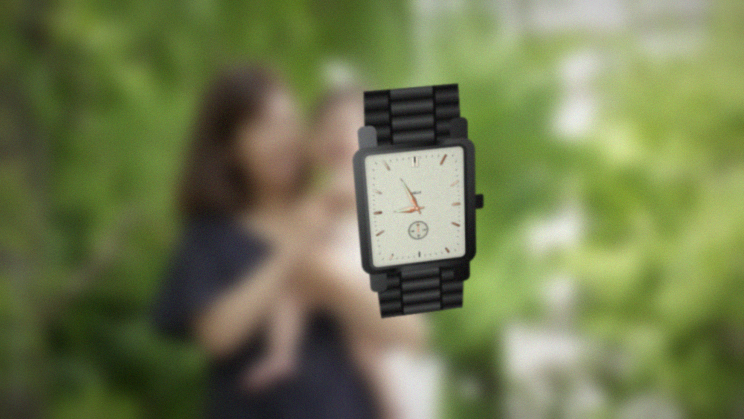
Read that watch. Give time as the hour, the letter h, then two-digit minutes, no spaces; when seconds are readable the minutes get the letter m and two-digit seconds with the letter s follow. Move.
8h56
